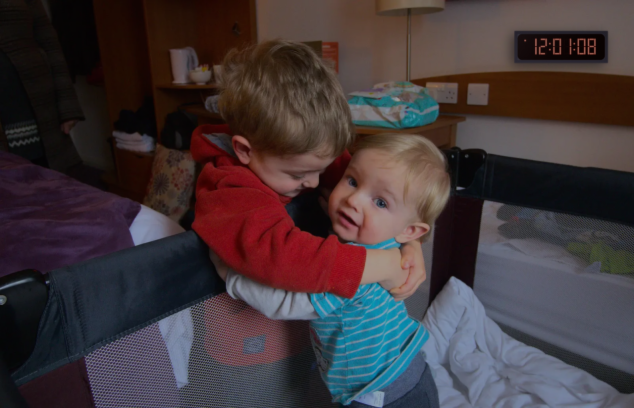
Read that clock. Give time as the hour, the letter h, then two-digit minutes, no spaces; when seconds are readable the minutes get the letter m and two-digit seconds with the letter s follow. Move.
12h01m08s
